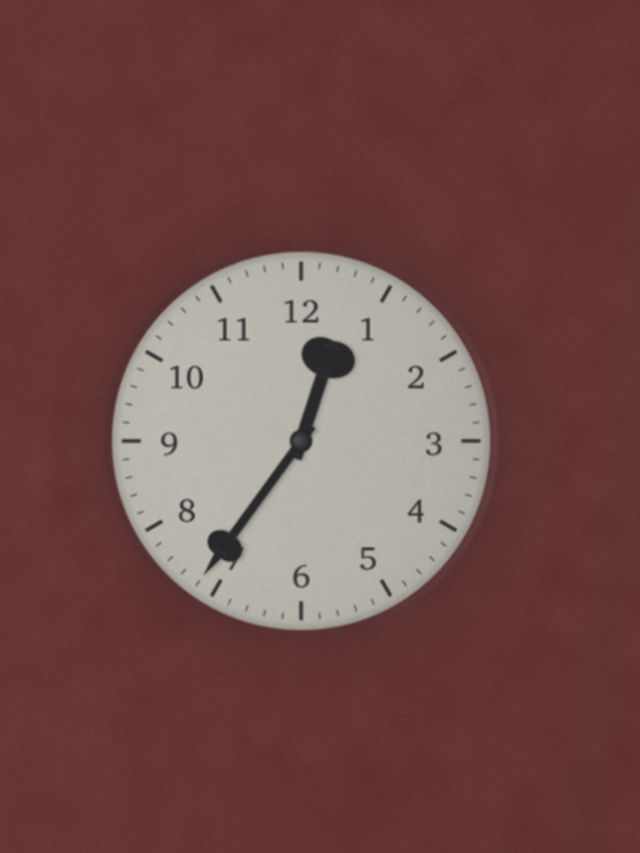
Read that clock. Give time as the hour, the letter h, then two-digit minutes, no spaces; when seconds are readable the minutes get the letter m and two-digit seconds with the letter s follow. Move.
12h36
